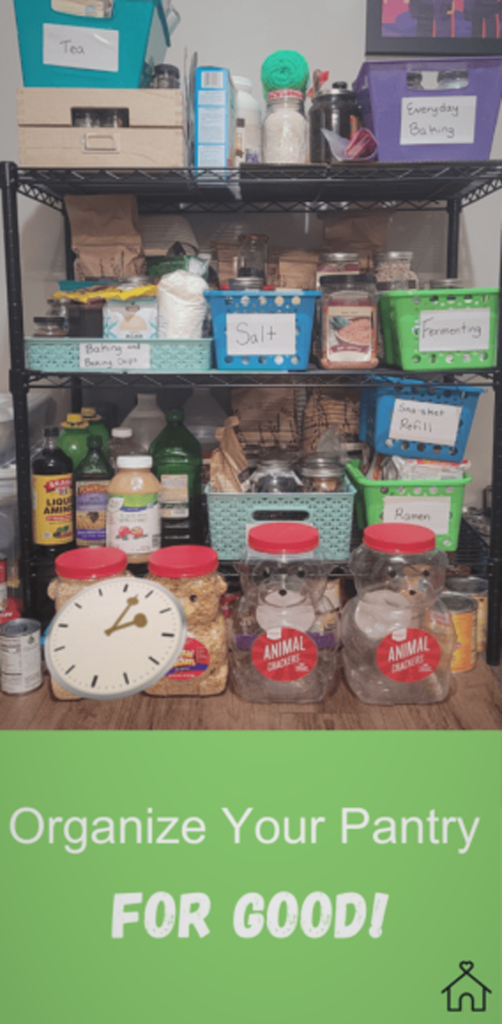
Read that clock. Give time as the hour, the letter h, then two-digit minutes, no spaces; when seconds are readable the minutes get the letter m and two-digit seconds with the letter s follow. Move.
2h03
